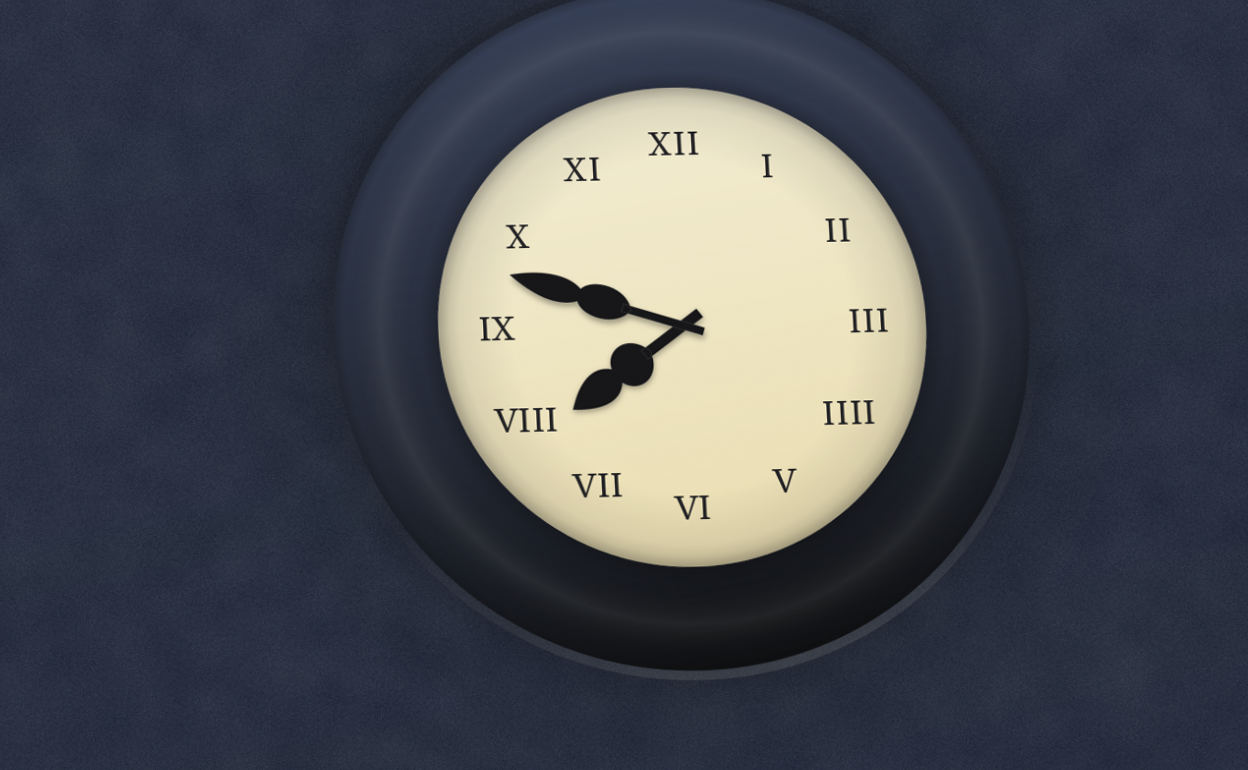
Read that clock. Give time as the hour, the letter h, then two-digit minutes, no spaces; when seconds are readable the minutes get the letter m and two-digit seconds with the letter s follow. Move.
7h48
